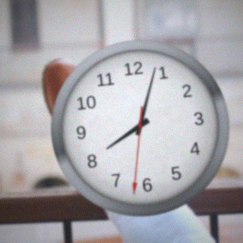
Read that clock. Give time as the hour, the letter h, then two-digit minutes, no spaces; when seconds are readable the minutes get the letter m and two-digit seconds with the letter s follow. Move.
8h03m32s
